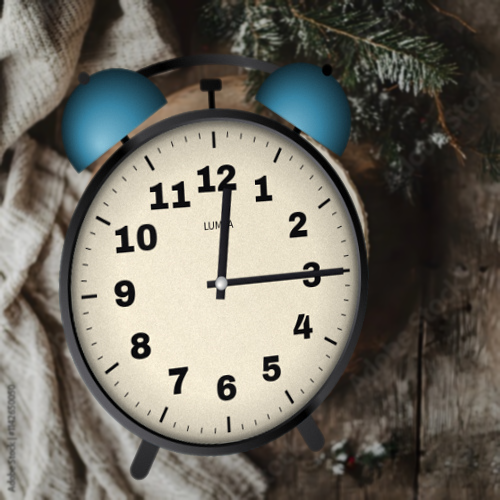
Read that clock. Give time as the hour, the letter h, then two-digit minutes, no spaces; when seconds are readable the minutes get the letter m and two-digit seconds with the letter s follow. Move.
12h15
